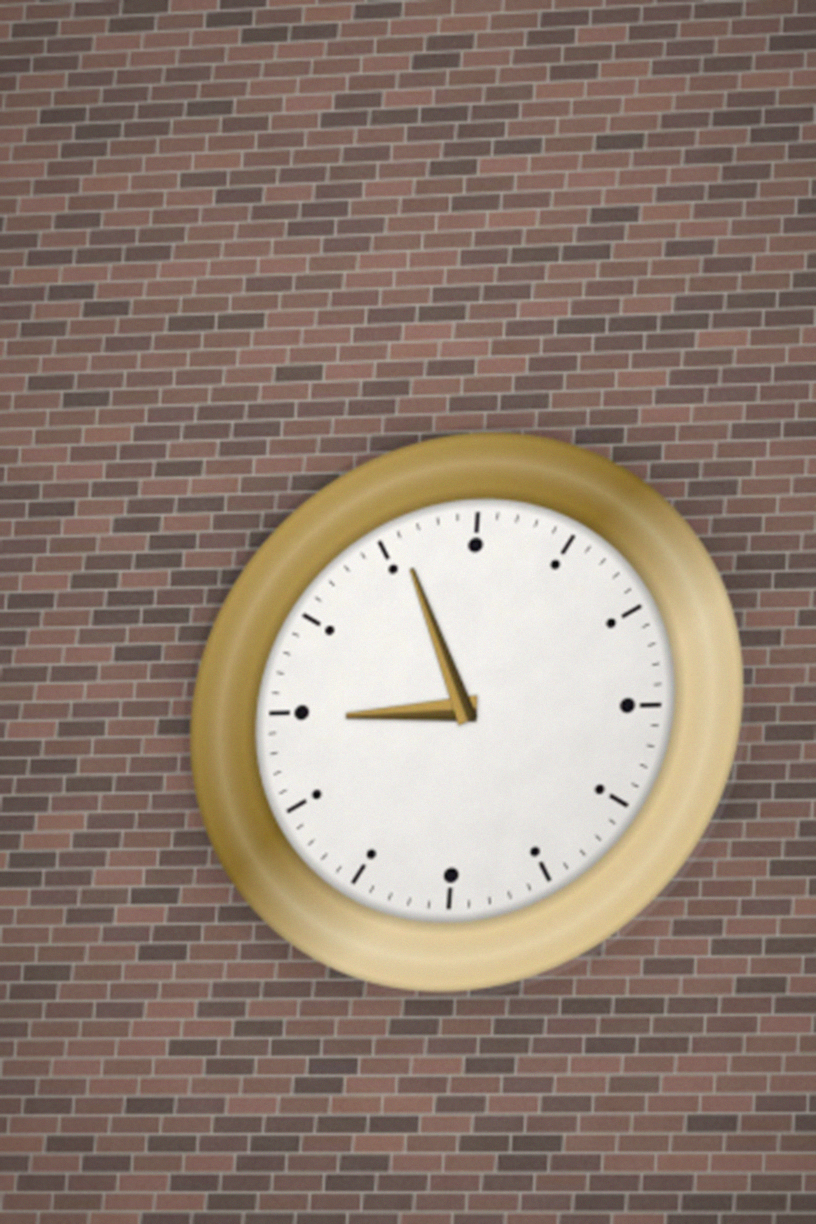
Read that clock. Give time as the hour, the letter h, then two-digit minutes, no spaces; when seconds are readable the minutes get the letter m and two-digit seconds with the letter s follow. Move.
8h56
